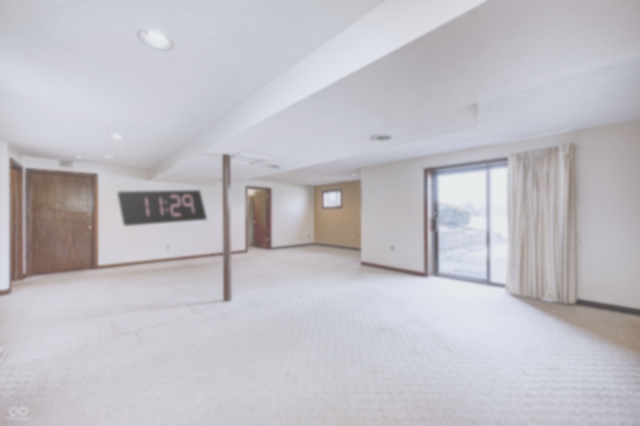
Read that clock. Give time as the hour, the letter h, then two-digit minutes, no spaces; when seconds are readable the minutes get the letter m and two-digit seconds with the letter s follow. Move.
11h29
